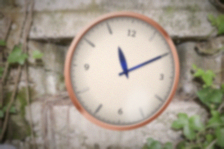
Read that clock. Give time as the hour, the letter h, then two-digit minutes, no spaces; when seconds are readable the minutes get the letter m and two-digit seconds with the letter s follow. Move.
11h10
